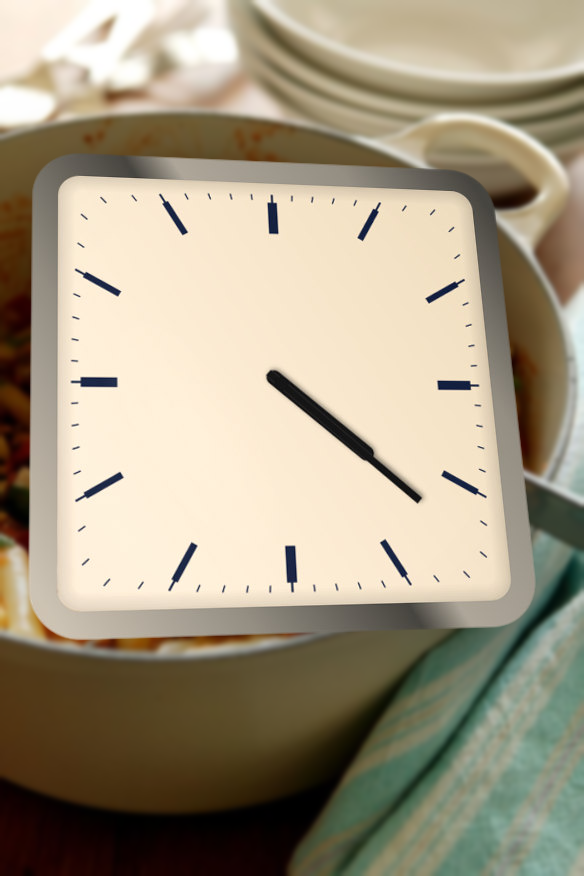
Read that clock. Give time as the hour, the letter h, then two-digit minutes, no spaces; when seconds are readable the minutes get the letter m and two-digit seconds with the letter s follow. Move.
4h22
